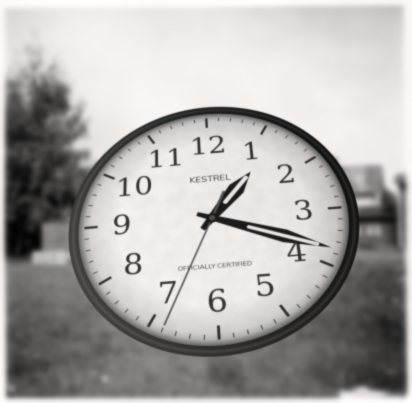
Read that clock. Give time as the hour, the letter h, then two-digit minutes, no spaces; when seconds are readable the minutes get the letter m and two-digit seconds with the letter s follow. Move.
1h18m34s
